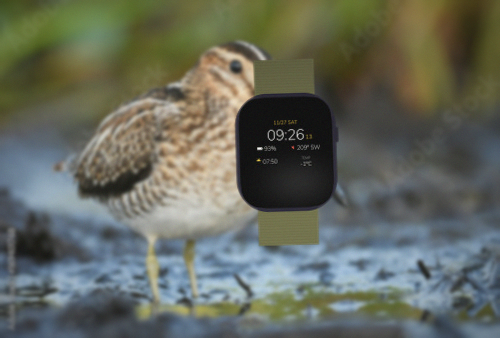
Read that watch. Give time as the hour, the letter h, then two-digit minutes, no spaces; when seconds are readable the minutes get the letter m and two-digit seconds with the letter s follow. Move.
9h26
